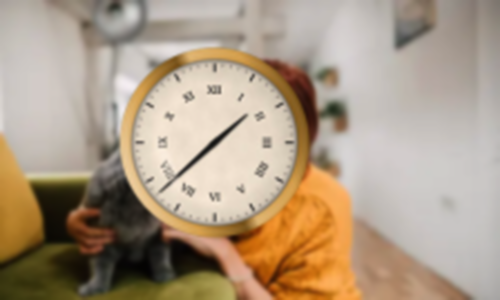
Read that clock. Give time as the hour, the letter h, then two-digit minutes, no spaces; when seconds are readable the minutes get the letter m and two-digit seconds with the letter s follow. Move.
1h38
